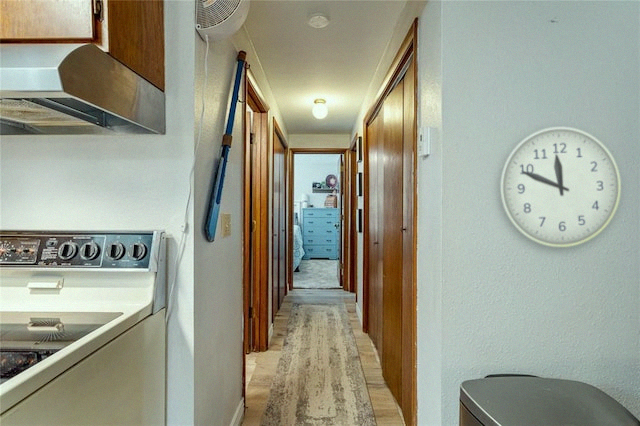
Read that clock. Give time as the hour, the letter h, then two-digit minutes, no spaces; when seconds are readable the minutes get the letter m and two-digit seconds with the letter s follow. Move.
11h49
